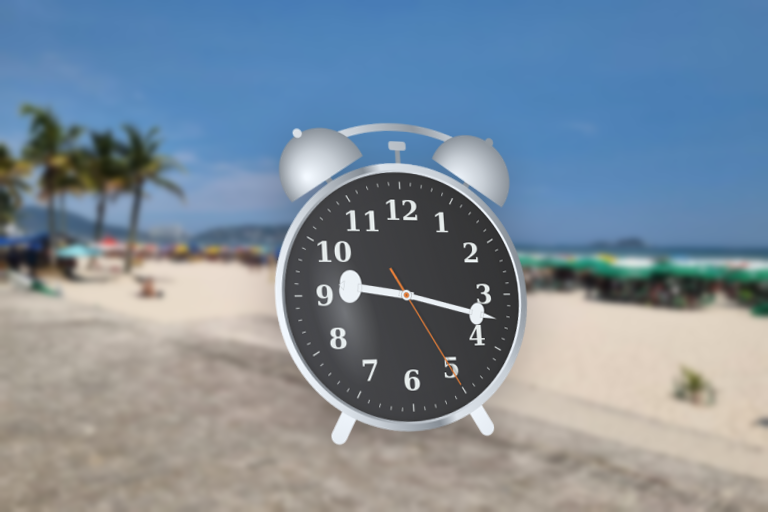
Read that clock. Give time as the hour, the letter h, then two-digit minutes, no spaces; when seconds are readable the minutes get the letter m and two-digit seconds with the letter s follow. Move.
9h17m25s
